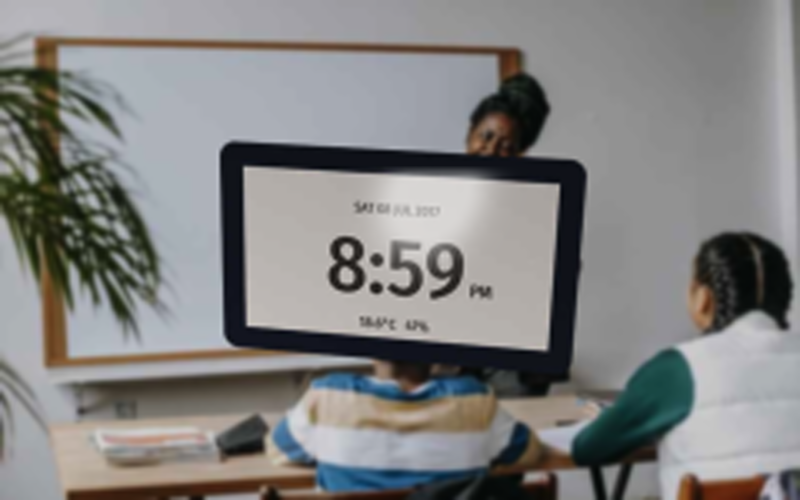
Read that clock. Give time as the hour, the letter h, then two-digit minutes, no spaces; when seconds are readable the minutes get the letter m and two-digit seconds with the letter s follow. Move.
8h59
